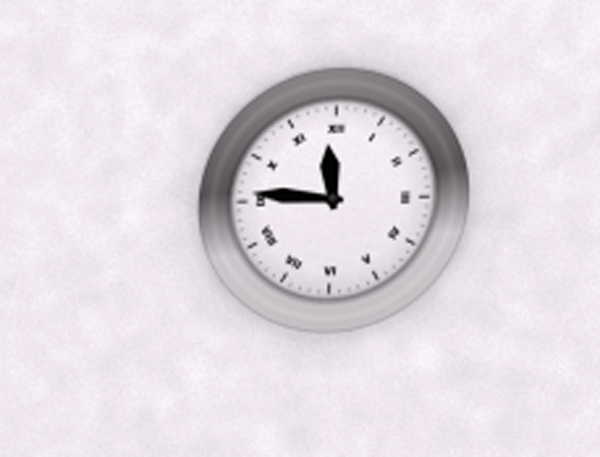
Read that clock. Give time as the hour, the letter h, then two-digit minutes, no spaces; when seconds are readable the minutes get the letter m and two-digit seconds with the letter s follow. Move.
11h46
